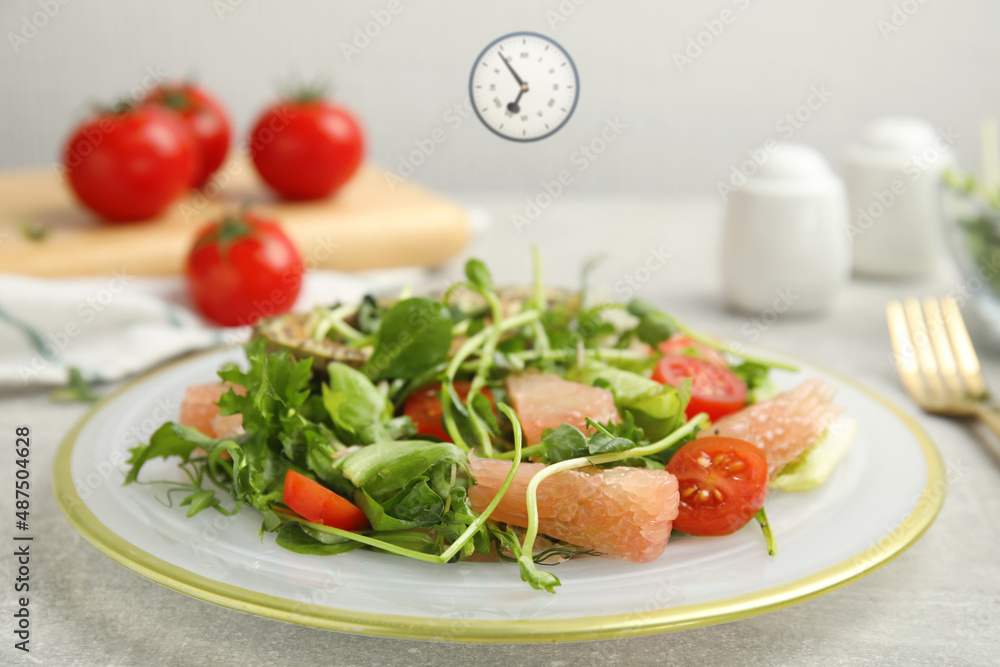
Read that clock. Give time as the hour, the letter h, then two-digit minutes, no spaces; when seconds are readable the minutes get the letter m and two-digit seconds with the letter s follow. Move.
6h54
